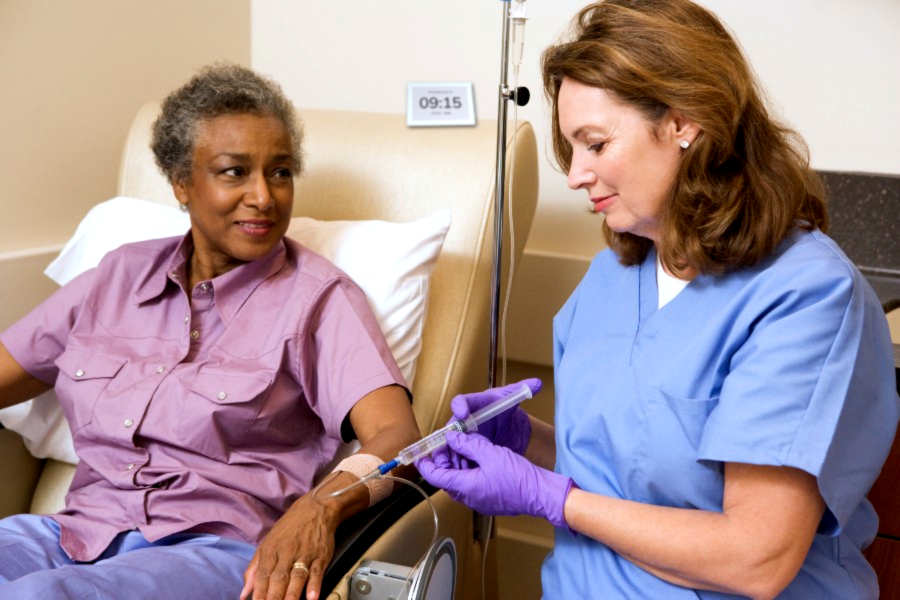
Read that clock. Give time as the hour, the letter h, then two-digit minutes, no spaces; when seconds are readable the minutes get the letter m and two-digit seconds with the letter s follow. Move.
9h15
